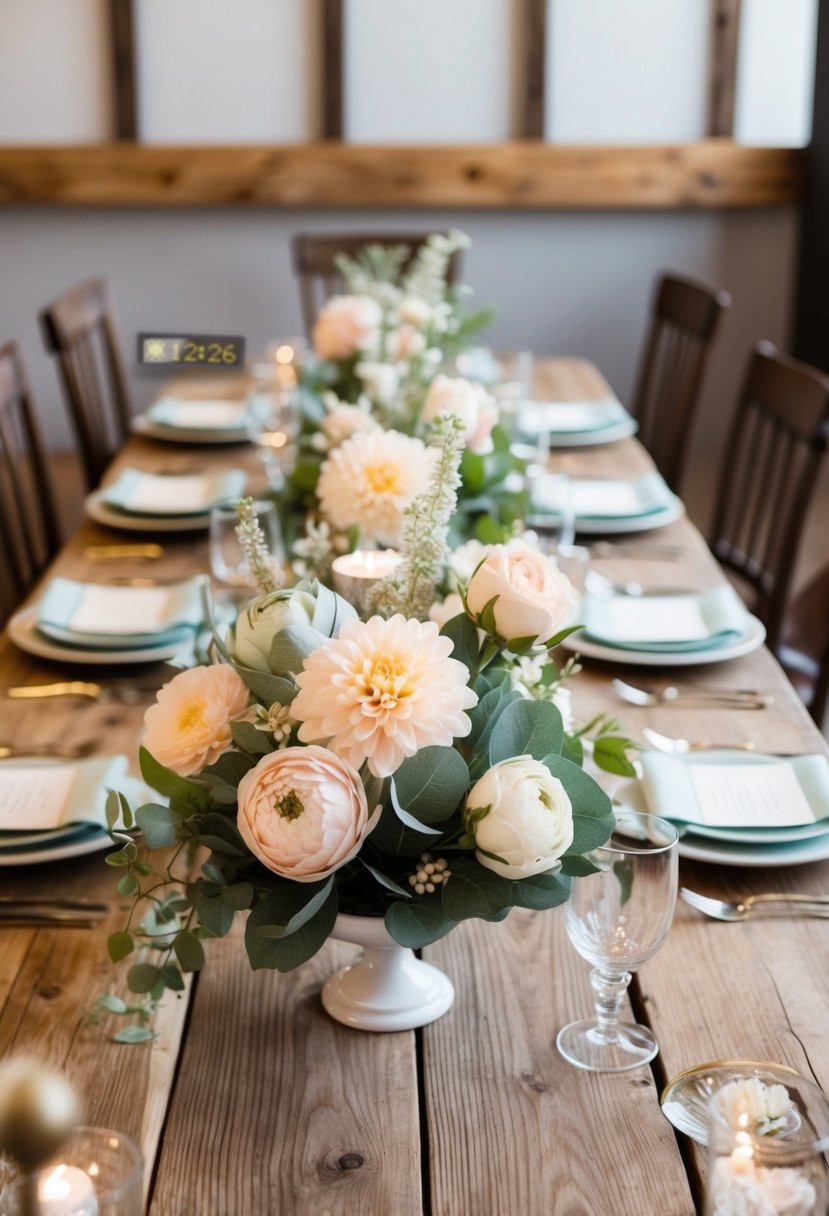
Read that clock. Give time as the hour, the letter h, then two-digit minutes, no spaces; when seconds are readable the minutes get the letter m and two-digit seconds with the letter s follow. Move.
12h26
